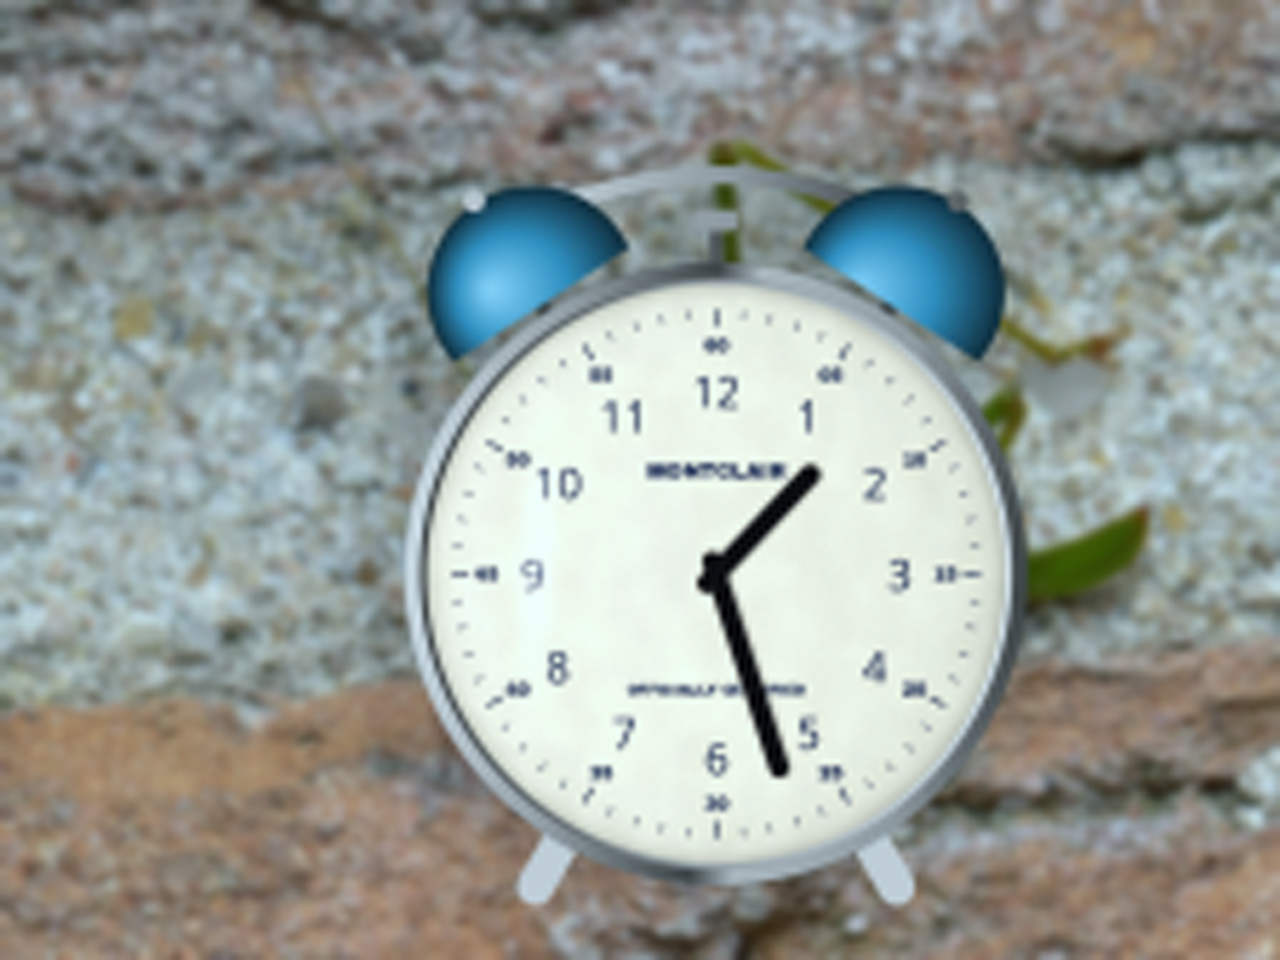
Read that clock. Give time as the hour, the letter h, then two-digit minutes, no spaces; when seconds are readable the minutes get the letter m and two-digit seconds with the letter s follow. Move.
1h27
